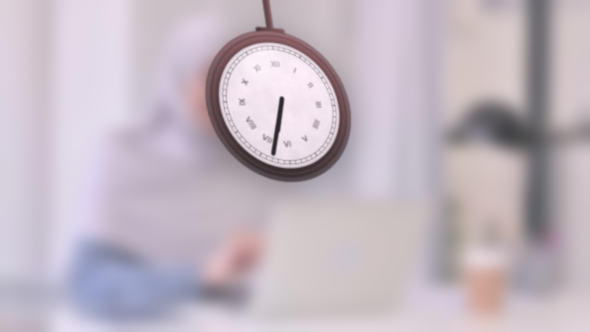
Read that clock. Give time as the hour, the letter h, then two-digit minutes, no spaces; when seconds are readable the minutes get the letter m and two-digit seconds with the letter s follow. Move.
6h33
